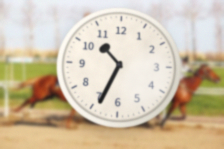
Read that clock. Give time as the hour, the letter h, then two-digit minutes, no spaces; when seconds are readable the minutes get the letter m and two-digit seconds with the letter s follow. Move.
10h34
